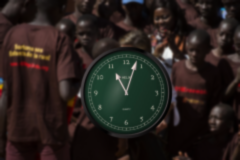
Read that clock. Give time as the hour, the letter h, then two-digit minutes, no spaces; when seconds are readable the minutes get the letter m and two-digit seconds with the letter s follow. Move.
11h03
